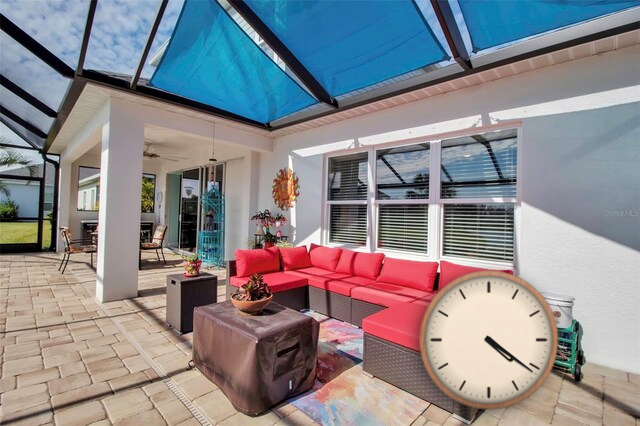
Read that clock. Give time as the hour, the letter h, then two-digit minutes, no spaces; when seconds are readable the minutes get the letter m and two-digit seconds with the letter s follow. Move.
4h21
